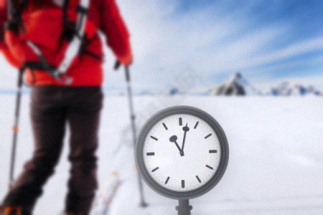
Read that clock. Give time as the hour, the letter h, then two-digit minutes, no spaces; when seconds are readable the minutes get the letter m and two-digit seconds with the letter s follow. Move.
11h02
